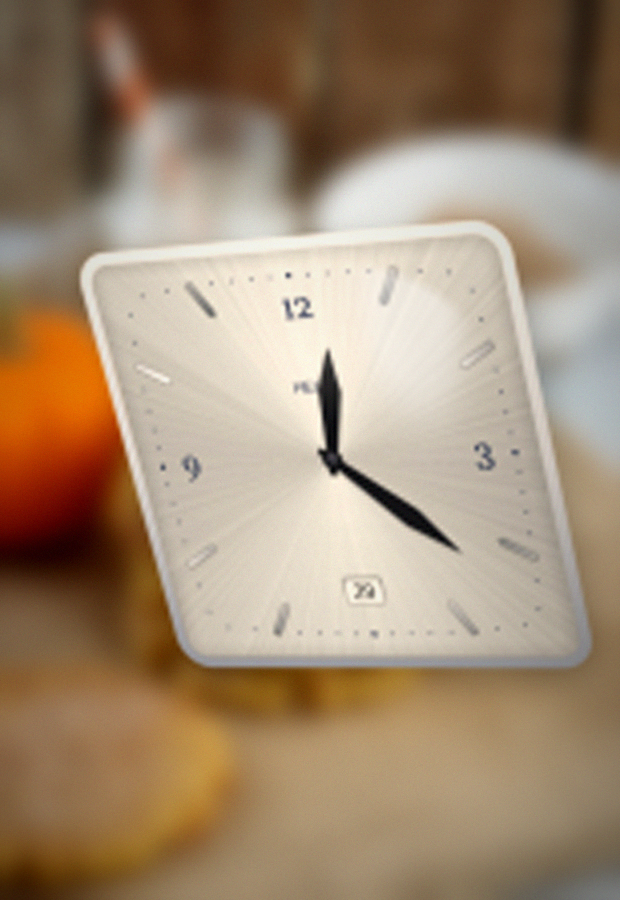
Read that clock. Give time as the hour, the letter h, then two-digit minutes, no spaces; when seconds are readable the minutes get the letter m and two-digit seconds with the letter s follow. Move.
12h22
